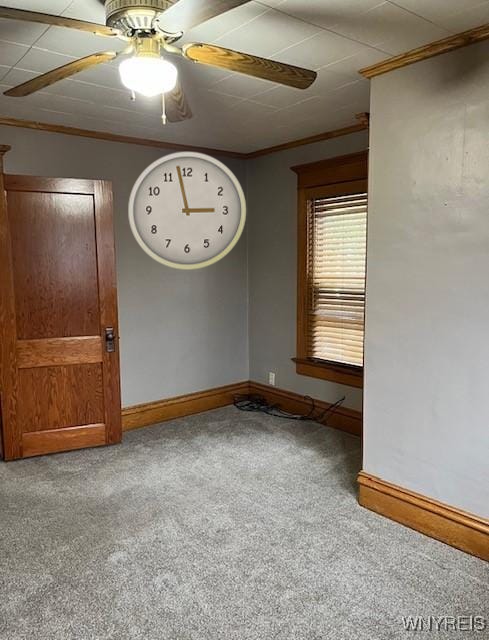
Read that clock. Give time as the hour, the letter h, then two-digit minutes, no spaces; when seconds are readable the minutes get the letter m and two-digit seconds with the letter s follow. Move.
2h58
